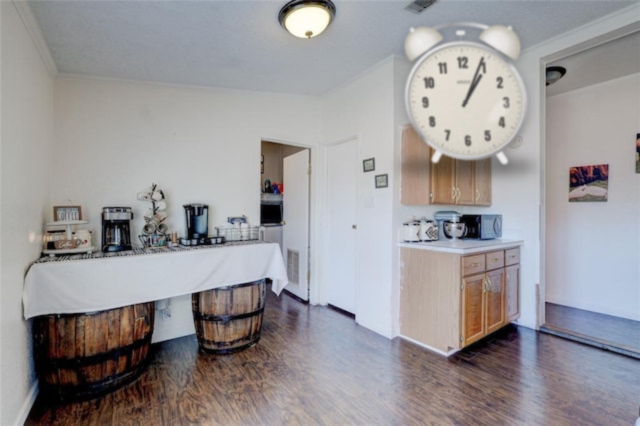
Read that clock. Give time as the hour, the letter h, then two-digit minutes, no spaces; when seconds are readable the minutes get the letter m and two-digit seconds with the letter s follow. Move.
1h04
